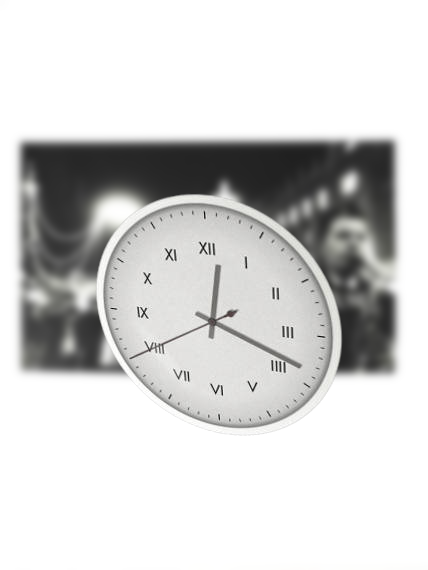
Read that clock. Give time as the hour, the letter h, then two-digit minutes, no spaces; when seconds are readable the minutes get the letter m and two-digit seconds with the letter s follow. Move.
12h18m40s
